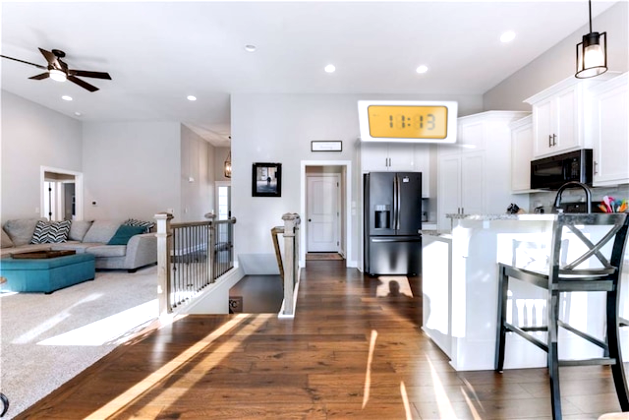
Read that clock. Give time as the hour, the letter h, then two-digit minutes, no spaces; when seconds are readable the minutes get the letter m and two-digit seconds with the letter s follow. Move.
11h13
